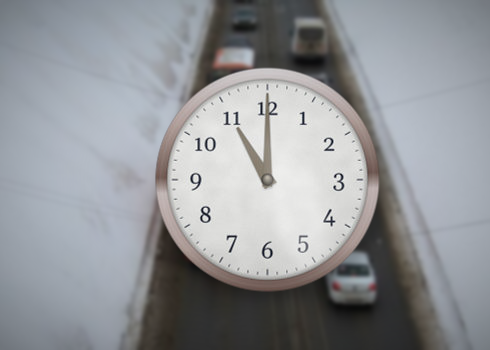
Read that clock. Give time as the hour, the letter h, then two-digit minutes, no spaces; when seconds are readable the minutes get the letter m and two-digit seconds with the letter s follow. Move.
11h00
